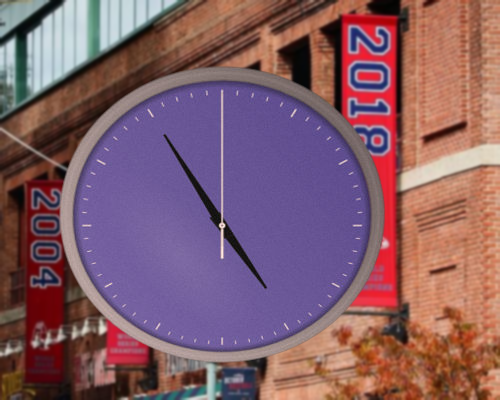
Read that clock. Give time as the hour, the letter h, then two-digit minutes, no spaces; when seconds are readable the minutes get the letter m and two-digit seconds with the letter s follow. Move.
4h55m00s
